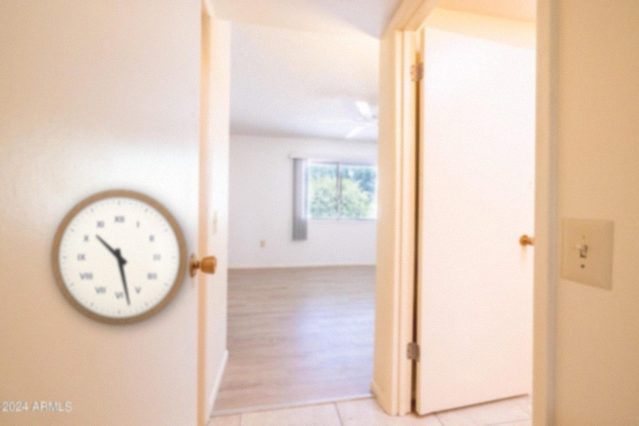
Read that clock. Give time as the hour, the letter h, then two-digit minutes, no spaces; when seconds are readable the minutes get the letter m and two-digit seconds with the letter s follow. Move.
10h28
